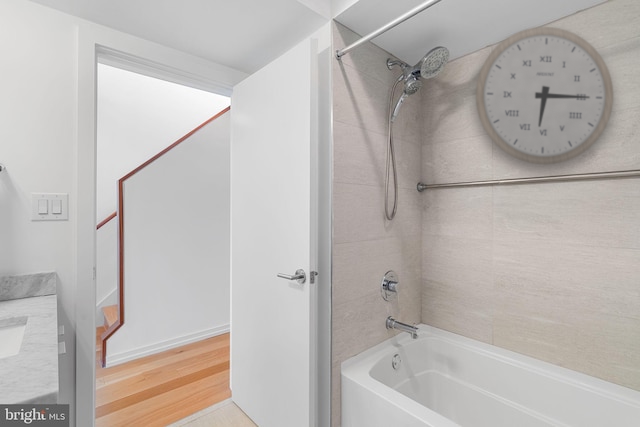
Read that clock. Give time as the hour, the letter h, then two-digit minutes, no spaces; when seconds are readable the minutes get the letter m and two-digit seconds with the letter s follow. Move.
6h15
